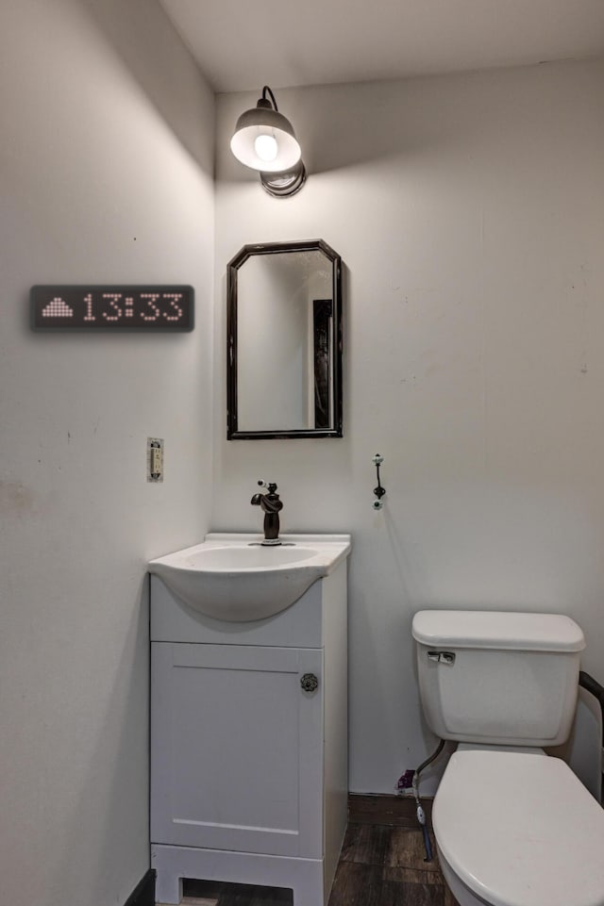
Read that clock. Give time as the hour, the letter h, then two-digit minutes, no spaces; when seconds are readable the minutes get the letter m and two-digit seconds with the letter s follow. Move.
13h33
